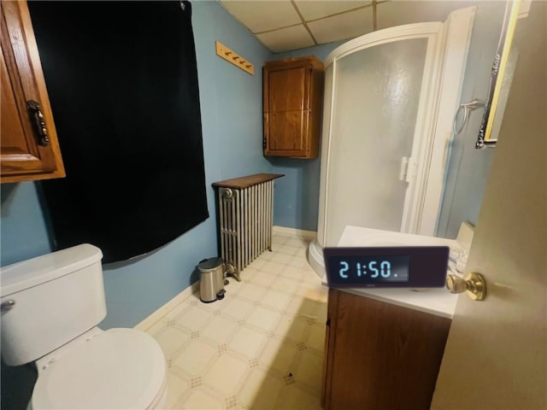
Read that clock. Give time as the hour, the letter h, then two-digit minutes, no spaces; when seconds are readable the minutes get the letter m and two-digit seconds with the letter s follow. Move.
21h50
